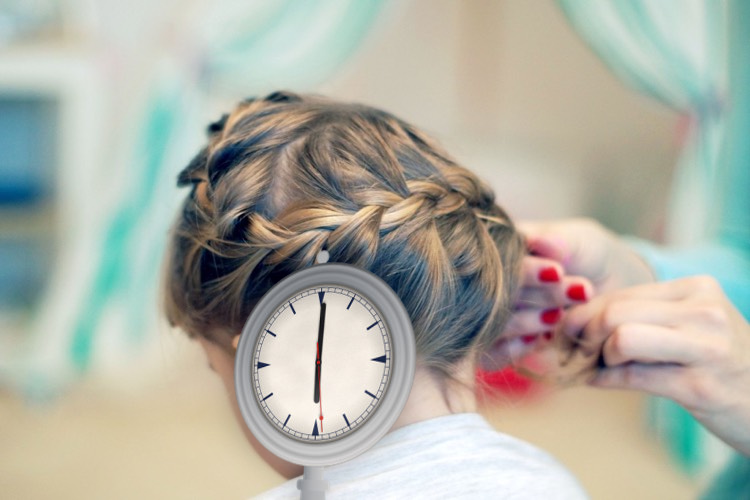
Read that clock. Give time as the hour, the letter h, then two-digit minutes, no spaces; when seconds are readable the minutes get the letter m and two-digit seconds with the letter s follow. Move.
6h00m29s
